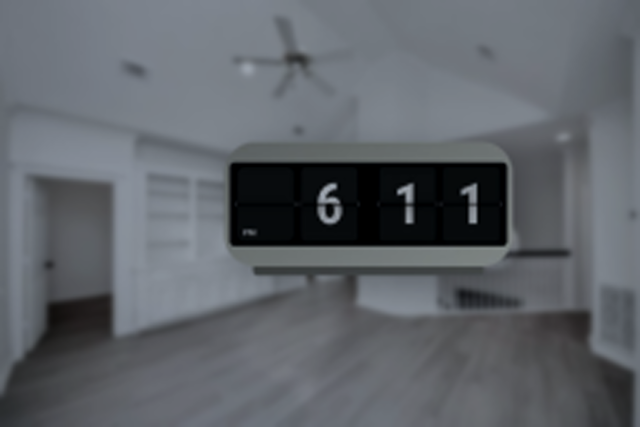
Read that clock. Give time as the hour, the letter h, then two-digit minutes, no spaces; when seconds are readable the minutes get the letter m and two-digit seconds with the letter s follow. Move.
6h11
